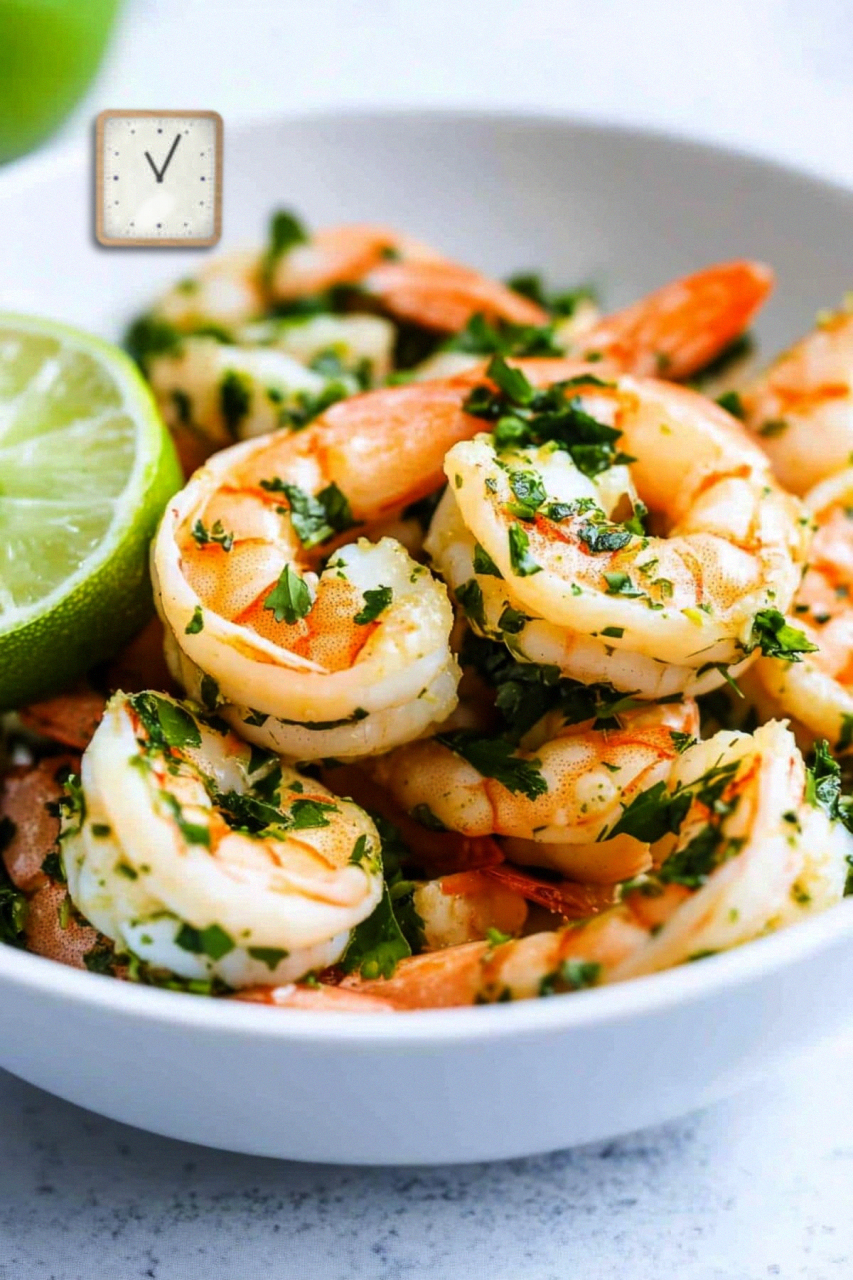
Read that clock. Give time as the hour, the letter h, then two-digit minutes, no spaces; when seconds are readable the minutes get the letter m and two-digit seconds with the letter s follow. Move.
11h04
